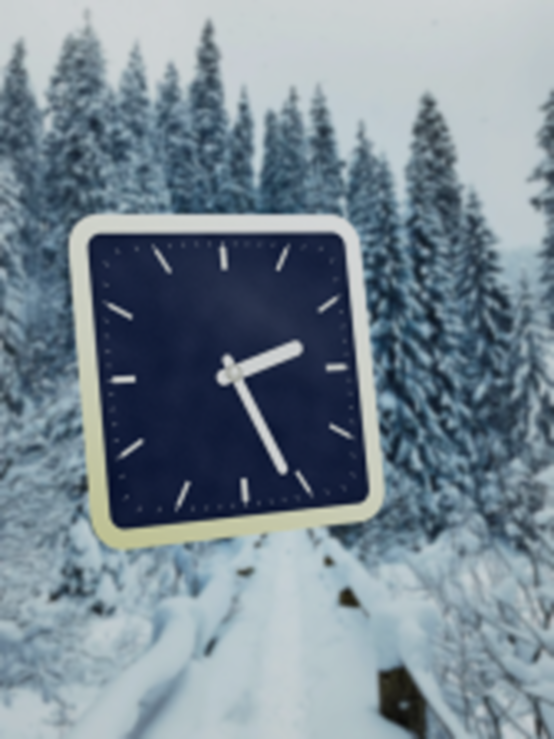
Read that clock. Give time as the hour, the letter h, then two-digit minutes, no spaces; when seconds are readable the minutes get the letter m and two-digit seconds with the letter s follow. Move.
2h26
